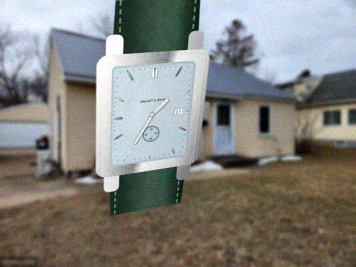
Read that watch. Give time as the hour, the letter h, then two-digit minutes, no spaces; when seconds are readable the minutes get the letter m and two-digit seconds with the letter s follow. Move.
1h35
